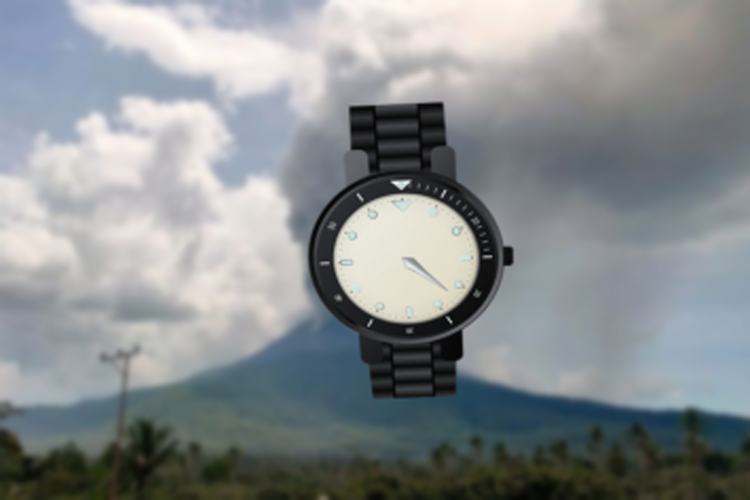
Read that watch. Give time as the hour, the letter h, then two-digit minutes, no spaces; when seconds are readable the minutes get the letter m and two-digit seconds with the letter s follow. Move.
4h22
